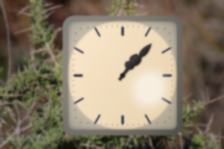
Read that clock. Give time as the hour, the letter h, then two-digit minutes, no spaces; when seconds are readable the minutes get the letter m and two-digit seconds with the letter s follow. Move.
1h07
